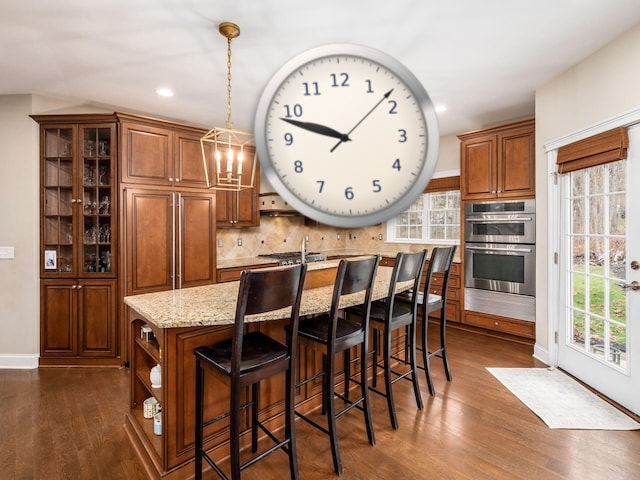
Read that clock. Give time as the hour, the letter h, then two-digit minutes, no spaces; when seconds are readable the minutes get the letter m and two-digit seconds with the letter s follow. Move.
9h48m08s
